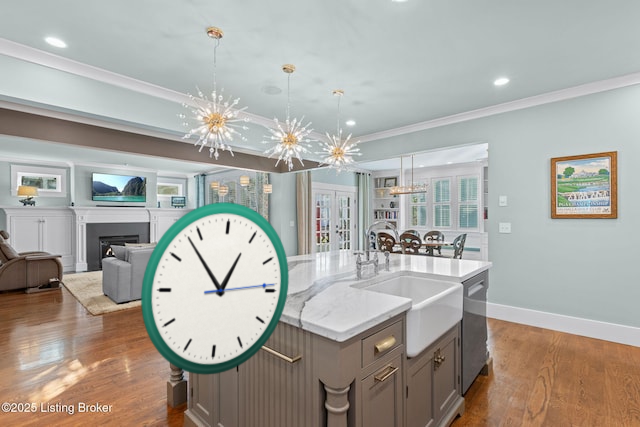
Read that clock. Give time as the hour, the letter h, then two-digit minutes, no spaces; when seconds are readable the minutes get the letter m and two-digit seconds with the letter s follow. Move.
12h53m14s
